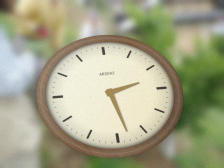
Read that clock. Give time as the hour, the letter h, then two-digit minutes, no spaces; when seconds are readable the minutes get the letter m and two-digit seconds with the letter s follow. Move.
2h28
